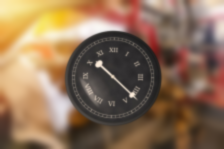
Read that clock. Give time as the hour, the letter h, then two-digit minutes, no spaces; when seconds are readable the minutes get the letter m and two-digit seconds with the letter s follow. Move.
10h22
